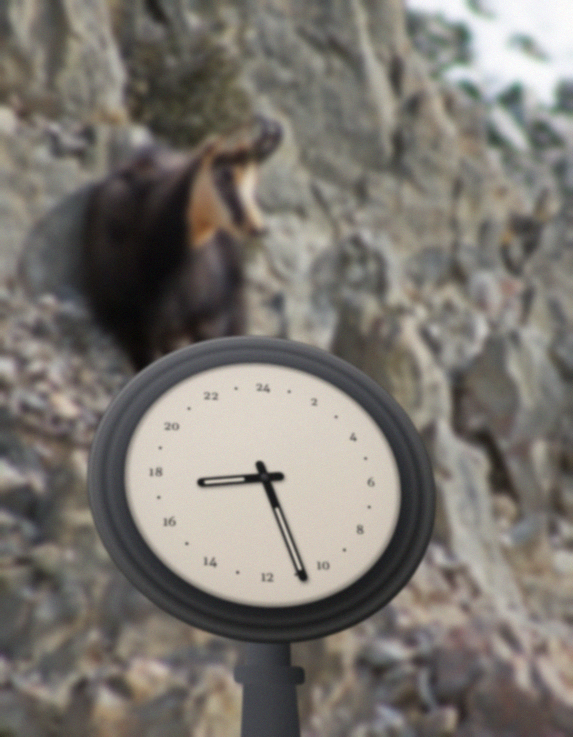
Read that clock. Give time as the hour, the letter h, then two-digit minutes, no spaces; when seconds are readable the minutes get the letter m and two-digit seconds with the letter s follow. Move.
17h27
